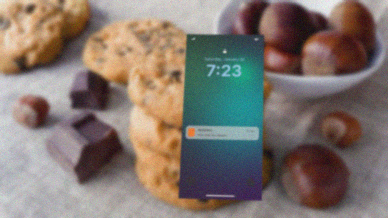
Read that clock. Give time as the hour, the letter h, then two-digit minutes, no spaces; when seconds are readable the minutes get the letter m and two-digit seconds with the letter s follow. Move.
7h23
